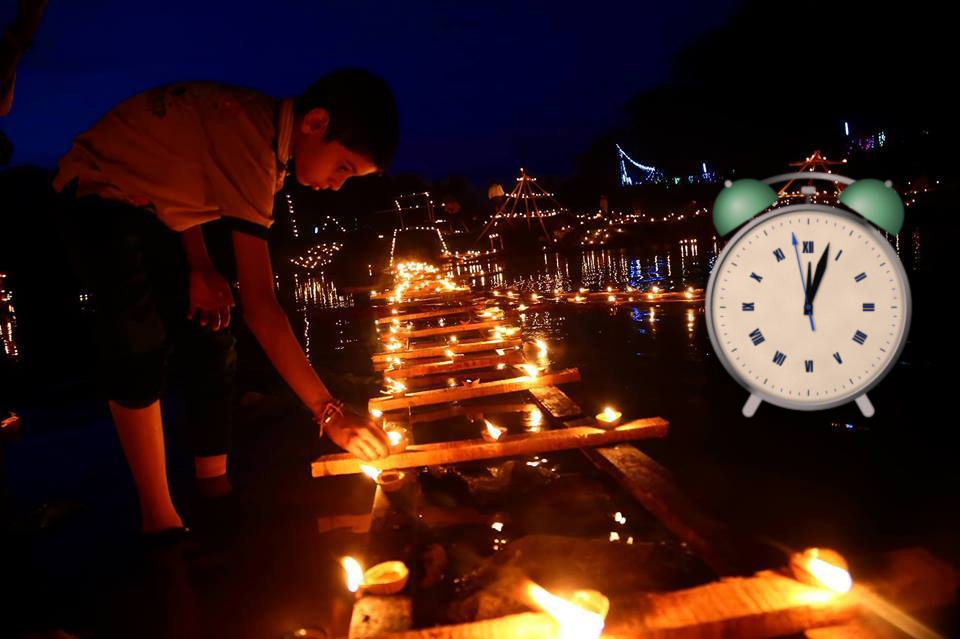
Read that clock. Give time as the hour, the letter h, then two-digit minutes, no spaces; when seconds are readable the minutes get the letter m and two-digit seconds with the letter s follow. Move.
12h02m58s
